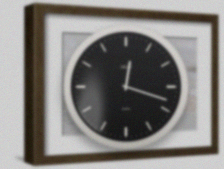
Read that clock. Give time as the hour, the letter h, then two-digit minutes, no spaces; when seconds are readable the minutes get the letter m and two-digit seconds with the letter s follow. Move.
12h18
